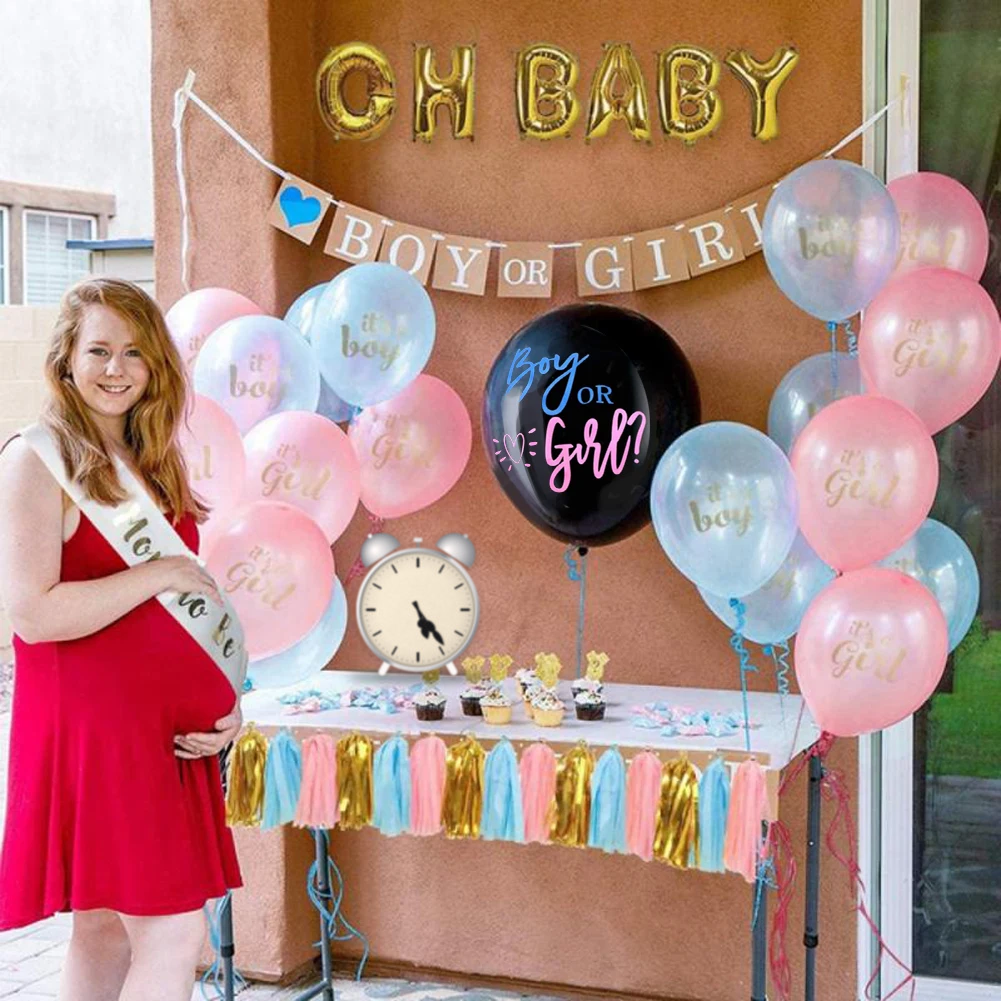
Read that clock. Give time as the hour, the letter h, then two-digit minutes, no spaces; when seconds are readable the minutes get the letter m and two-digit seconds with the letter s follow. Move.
5h24
